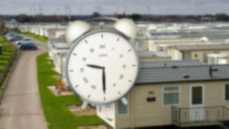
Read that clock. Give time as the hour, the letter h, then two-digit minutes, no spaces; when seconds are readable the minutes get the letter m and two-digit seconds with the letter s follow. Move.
9h30
